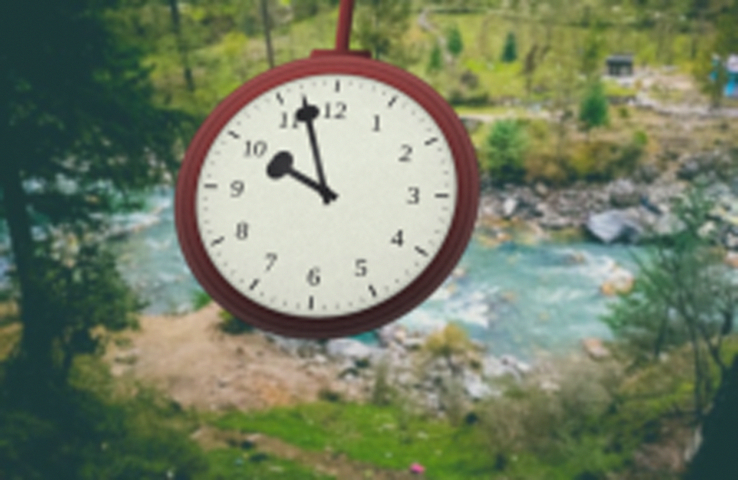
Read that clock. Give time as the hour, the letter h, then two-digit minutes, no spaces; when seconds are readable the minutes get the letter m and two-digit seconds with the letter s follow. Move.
9h57
